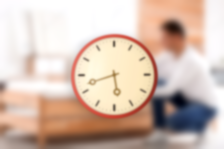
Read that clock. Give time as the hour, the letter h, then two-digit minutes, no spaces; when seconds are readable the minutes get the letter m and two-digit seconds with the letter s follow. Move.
5h42
